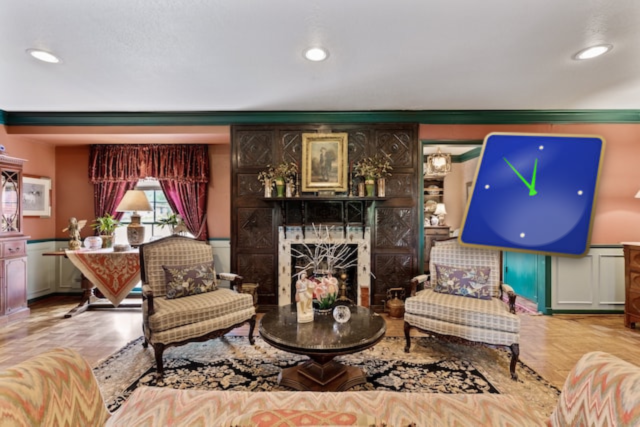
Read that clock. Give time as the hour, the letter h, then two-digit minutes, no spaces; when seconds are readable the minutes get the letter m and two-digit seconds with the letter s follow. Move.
11h52
